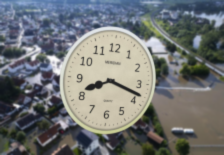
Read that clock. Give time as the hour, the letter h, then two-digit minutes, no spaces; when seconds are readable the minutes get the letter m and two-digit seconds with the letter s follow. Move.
8h18
